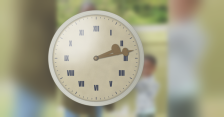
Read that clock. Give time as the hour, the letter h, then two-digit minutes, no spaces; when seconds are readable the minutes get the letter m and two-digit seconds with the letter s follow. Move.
2h13
